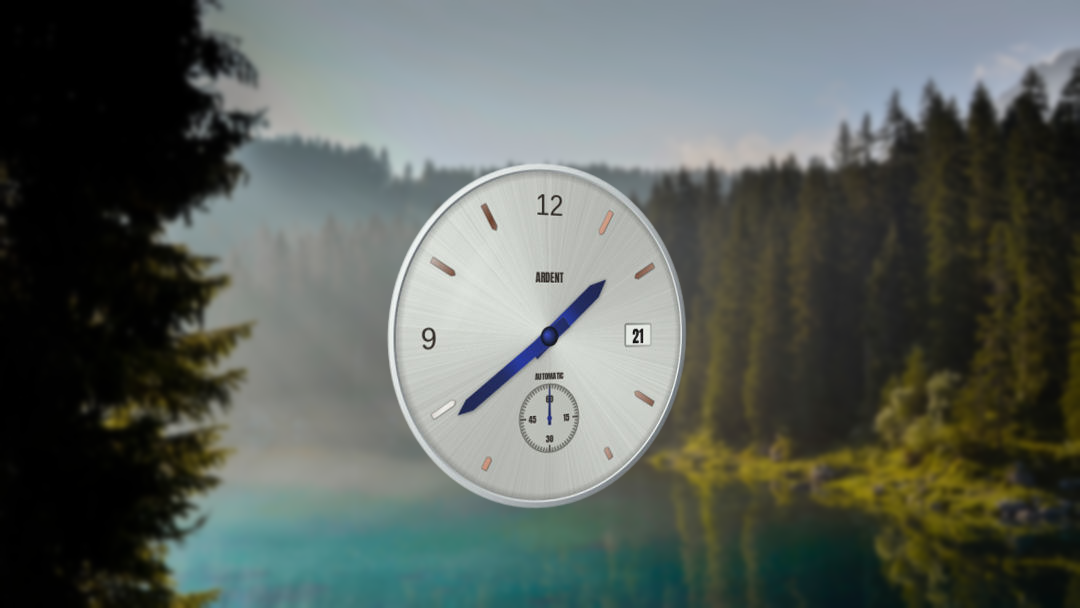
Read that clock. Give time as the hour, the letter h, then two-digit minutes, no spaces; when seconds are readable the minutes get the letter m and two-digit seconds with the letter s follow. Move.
1h39
